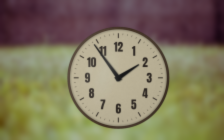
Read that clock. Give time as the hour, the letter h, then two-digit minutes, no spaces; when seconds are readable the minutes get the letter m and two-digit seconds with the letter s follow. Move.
1h54
